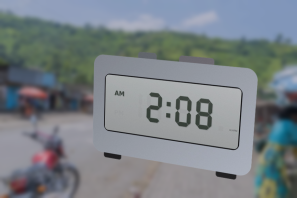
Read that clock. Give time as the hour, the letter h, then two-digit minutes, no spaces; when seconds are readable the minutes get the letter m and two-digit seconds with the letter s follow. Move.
2h08
